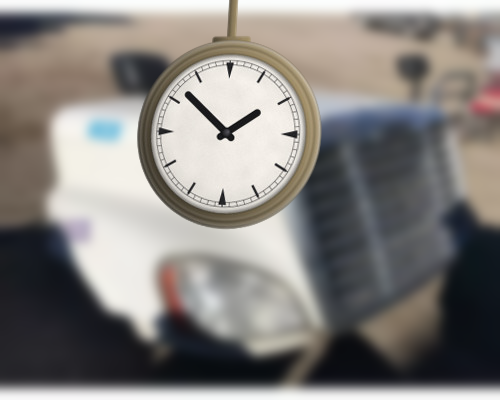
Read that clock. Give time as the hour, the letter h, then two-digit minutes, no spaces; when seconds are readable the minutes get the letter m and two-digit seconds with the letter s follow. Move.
1h52
